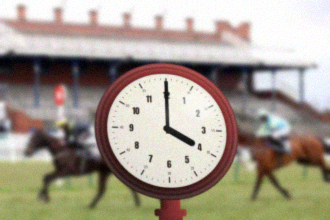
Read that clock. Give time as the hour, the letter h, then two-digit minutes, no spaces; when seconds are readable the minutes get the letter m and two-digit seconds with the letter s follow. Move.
4h00
